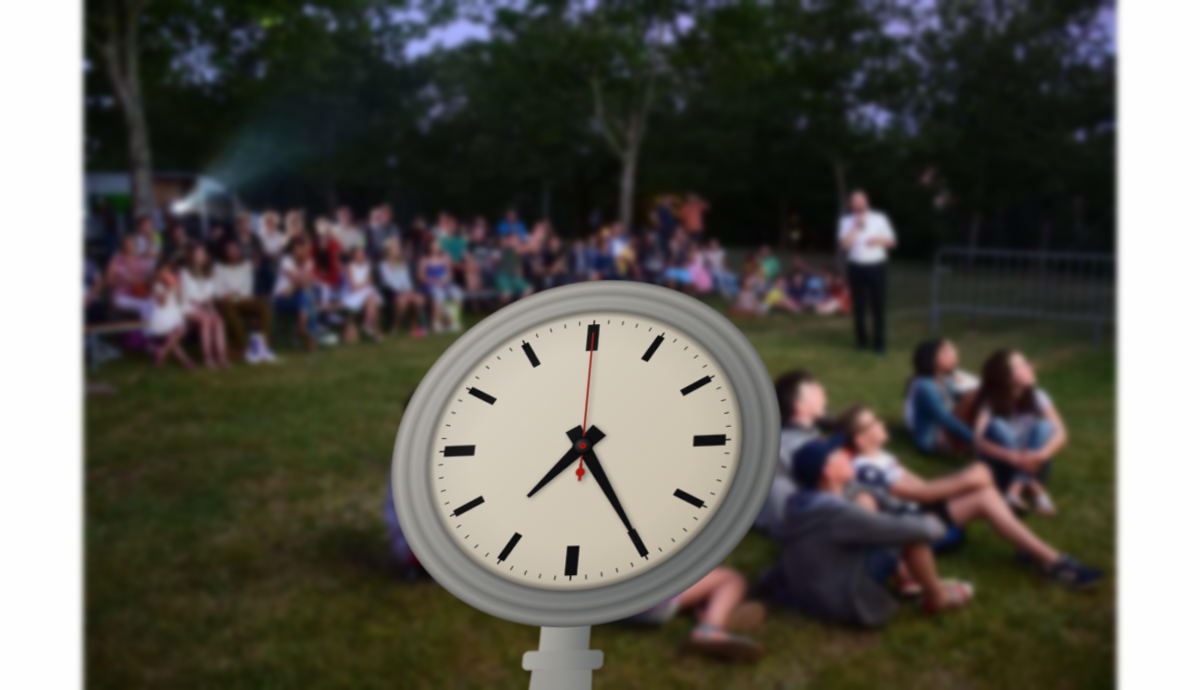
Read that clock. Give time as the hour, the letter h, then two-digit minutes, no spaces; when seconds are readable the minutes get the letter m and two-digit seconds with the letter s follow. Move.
7h25m00s
